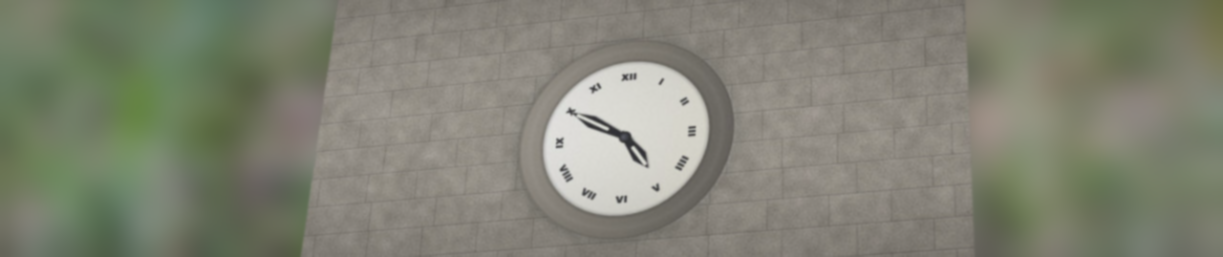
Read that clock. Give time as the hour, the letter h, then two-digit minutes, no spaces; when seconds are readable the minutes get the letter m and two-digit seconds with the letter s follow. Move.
4h50
